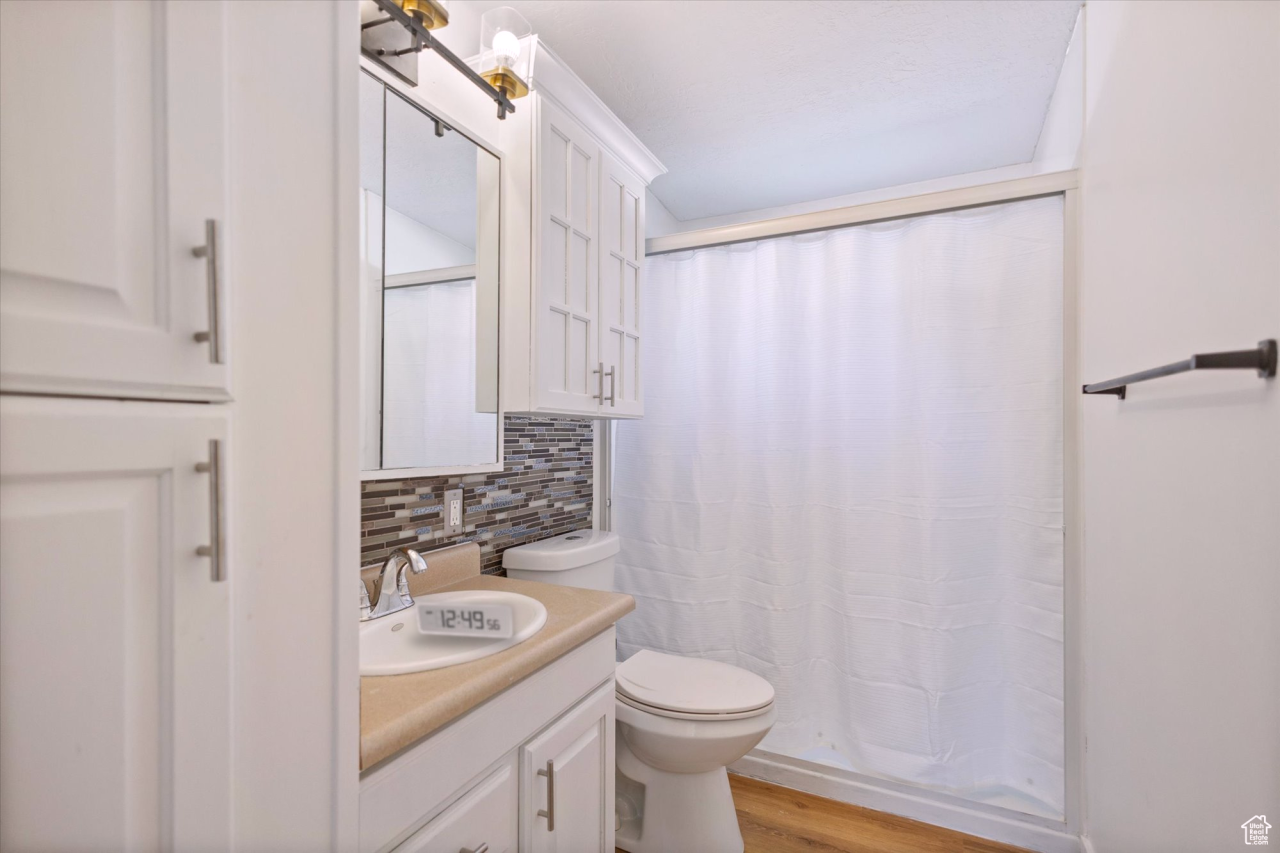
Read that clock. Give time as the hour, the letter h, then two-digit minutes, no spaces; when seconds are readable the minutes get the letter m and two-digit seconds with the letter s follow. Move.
12h49
